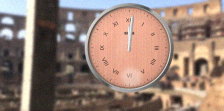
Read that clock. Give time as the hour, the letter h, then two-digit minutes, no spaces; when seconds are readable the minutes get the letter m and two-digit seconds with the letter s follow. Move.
12h01
